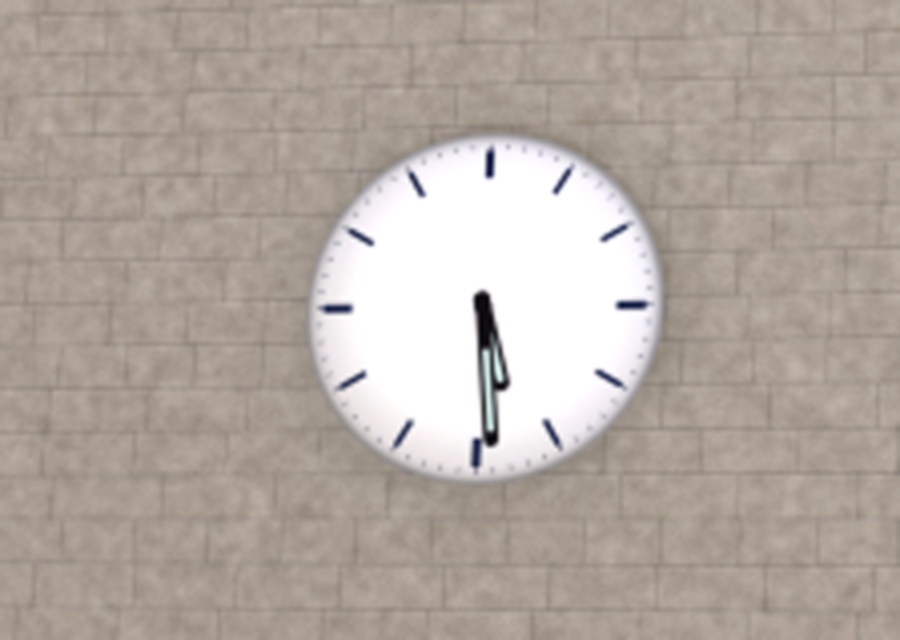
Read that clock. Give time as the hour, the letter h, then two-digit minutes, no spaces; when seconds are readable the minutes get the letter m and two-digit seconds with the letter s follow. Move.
5h29
